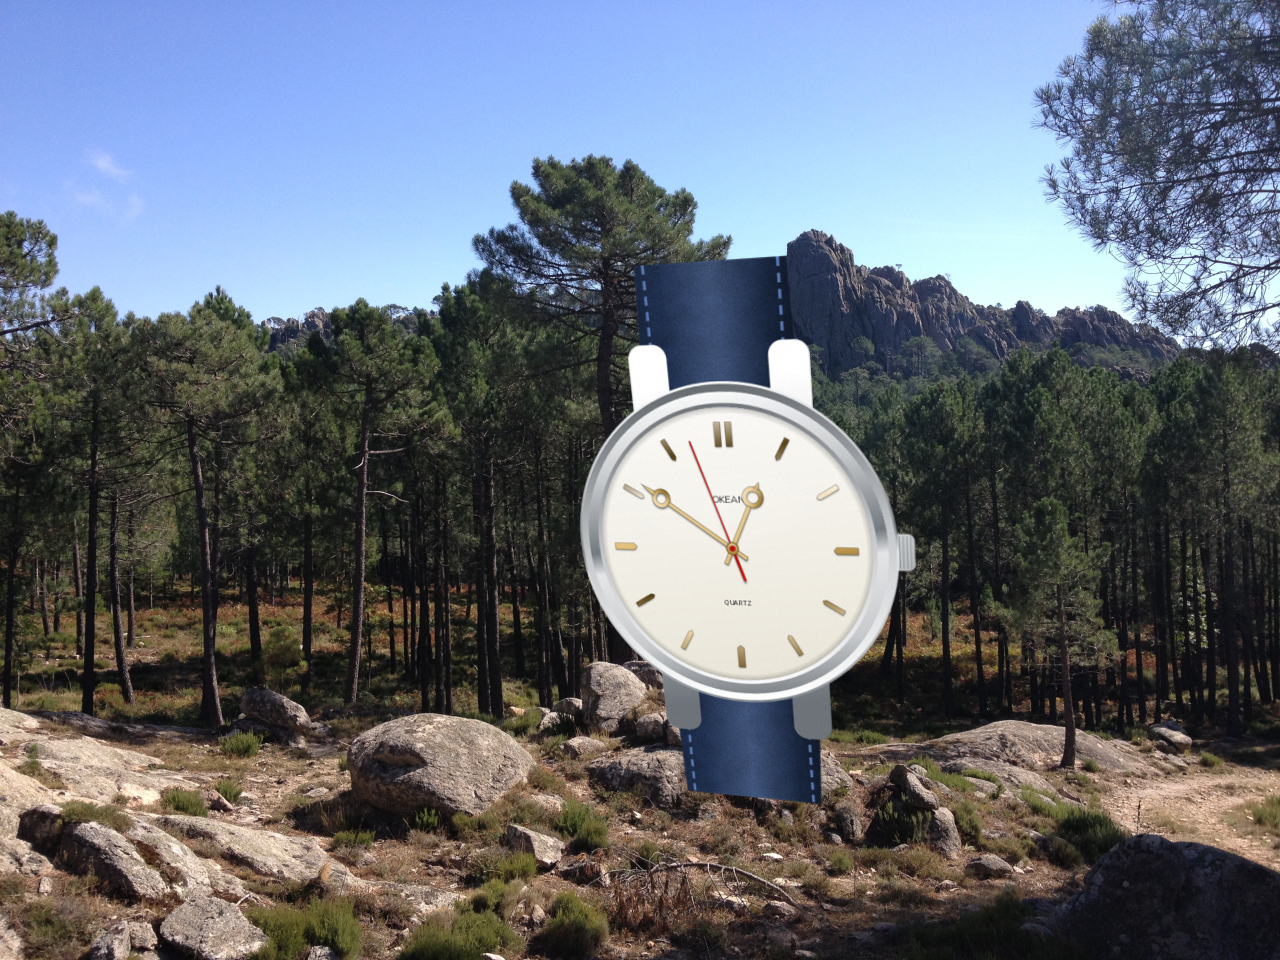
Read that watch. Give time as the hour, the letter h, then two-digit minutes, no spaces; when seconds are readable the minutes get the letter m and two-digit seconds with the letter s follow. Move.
12h50m57s
